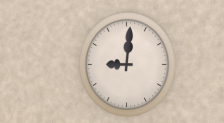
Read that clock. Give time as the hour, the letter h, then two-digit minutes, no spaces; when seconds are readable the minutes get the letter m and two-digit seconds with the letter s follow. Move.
9h01
